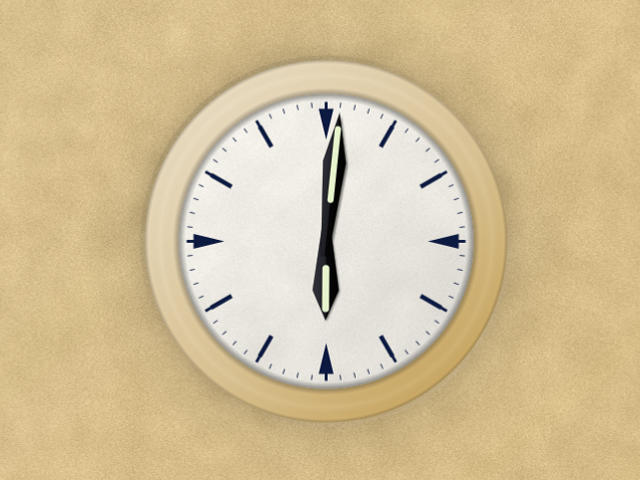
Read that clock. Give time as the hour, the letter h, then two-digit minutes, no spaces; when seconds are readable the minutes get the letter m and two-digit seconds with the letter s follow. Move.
6h01
